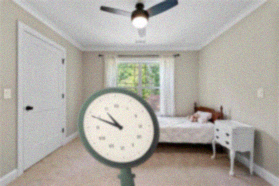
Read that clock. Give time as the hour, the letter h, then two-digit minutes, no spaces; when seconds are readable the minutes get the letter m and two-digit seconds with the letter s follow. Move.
10h49
